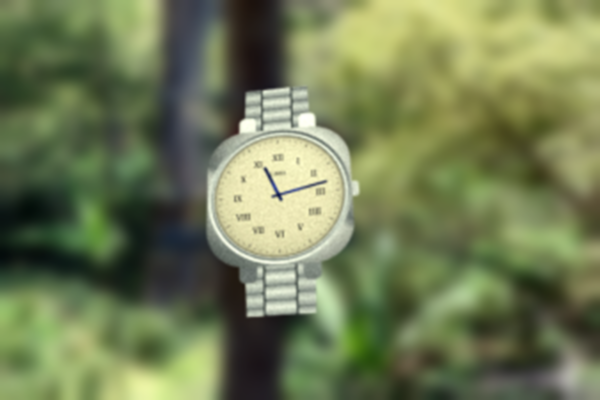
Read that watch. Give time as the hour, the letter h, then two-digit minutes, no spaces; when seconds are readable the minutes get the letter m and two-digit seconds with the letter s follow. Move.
11h13
